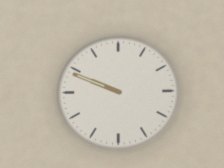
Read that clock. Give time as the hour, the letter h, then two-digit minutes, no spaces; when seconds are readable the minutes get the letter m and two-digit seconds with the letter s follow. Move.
9h49
